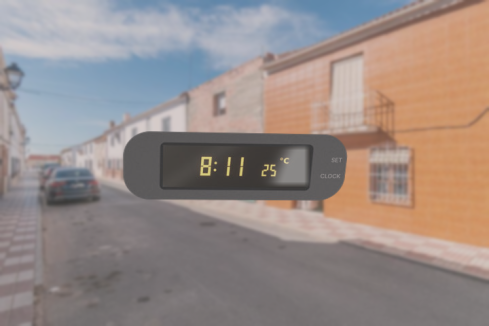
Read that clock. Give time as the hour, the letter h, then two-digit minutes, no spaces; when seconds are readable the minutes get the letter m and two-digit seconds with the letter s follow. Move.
8h11
